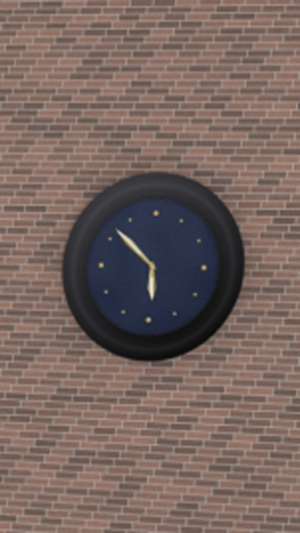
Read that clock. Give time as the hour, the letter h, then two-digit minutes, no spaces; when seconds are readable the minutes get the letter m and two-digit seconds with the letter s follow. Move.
5h52
